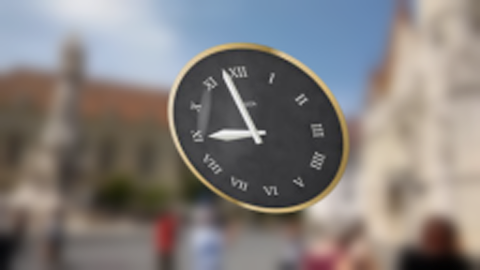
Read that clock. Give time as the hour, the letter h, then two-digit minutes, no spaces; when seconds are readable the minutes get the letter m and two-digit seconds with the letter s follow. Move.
8h58
